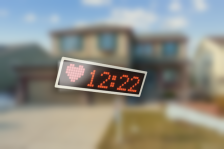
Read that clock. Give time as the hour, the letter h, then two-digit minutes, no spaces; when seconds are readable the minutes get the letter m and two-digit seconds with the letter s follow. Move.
12h22
